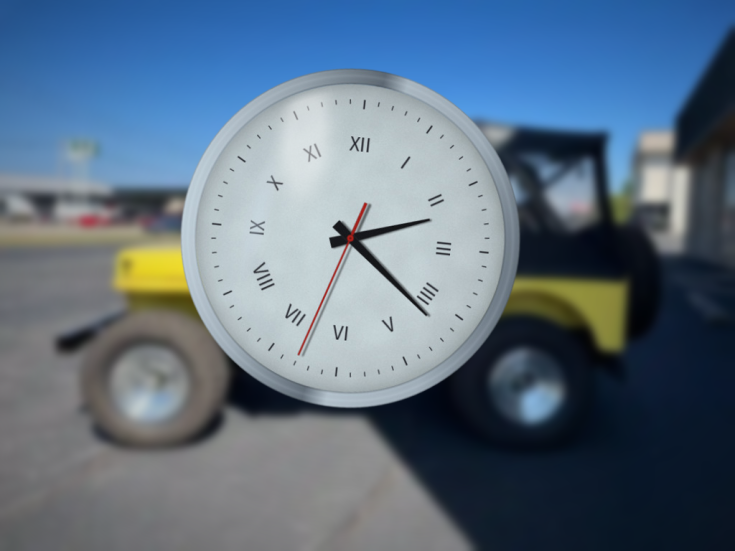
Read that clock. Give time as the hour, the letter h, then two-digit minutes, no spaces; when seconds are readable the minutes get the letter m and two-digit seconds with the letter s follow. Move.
2h21m33s
